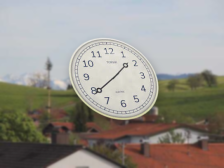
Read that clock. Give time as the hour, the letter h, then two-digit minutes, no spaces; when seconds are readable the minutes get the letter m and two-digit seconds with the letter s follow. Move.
1h39
